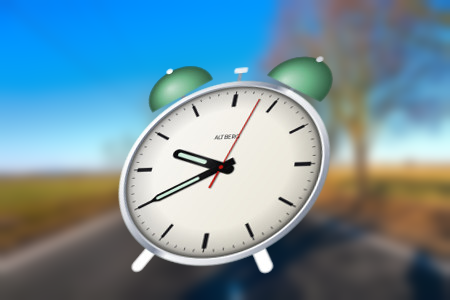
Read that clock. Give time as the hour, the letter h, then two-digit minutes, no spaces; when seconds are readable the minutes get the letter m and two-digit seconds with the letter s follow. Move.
9h40m03s
